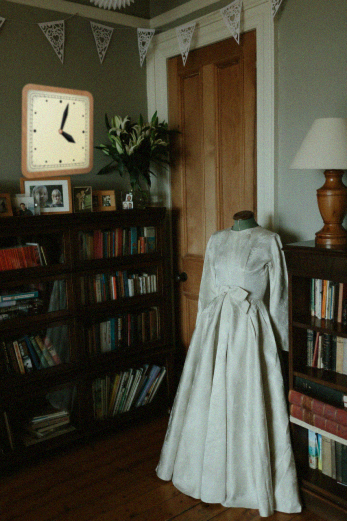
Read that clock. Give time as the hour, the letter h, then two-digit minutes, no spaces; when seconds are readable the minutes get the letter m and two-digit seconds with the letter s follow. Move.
4h03
